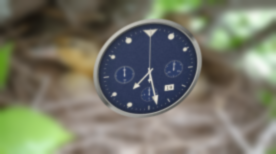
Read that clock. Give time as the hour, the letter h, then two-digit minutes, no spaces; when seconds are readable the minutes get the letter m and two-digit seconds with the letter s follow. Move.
7h28
